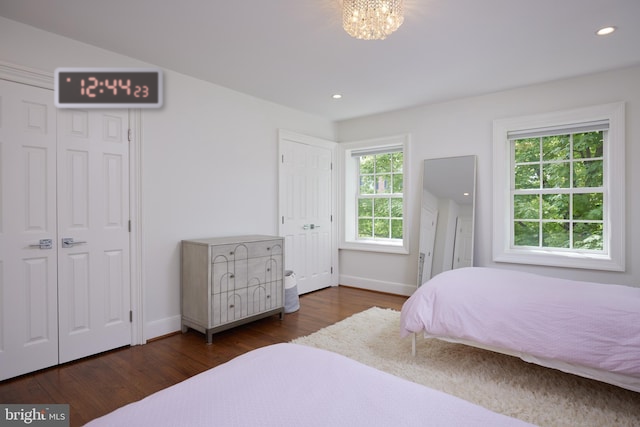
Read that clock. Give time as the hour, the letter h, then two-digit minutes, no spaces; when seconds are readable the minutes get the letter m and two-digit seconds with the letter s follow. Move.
12h44m23s
